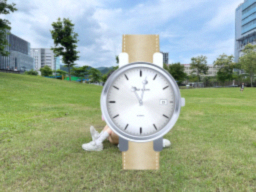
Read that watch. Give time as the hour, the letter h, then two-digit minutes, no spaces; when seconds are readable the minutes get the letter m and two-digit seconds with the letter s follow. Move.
11h02
